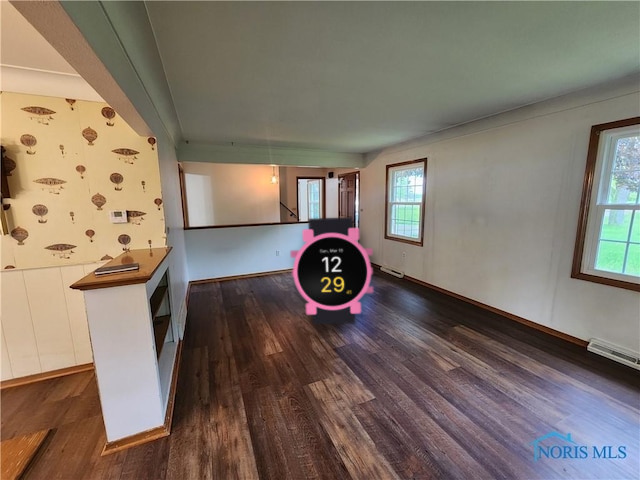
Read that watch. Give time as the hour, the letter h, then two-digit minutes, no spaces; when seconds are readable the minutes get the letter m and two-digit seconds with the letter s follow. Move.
12h29
